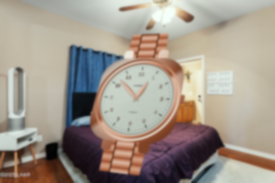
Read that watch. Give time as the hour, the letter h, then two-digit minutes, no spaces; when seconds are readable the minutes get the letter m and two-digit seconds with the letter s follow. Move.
12h52
